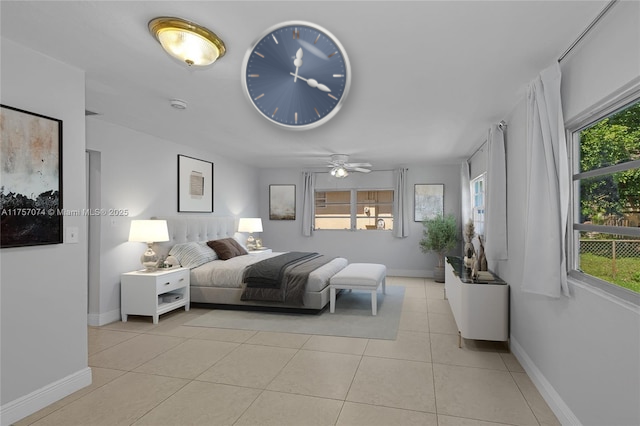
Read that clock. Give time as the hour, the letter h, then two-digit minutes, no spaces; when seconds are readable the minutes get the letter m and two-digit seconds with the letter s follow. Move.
12h19
